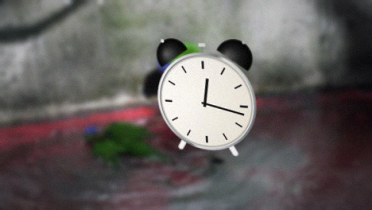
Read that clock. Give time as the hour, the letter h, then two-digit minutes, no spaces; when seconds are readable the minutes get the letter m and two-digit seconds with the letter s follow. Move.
12h17
